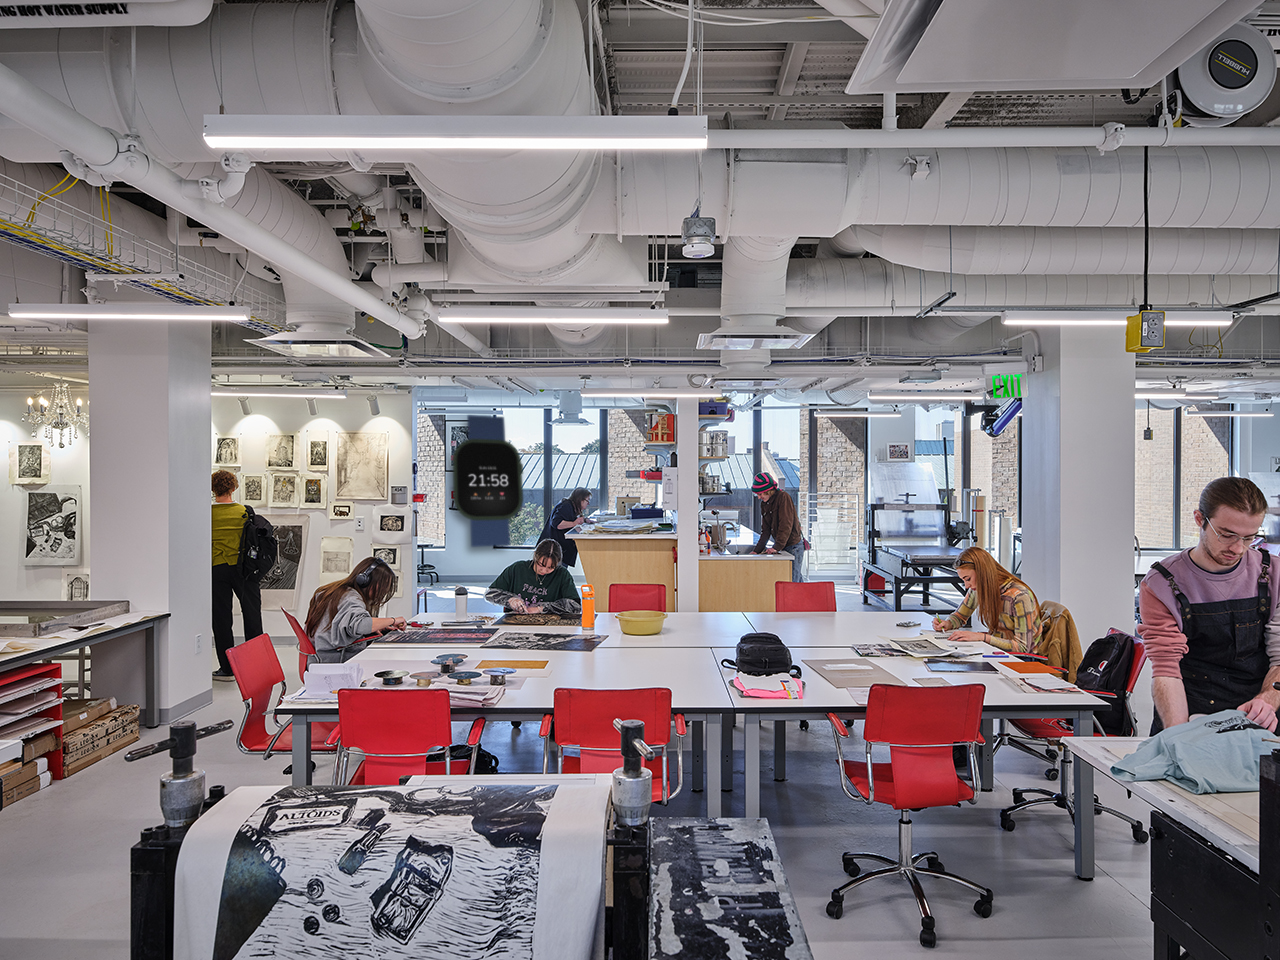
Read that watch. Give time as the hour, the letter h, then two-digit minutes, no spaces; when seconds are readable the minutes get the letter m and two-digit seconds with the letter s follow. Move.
21h58
